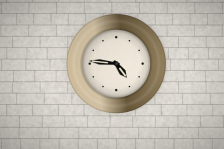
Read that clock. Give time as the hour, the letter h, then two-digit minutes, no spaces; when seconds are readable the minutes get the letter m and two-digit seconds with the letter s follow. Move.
4h46
